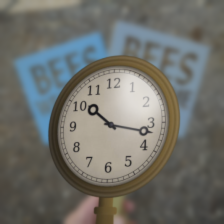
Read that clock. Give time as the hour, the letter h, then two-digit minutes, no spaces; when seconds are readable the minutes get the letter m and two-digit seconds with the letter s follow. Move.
10h17
